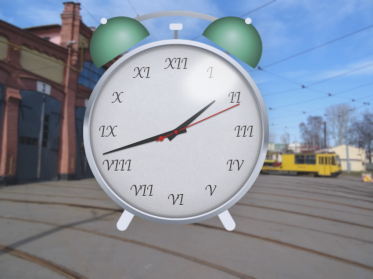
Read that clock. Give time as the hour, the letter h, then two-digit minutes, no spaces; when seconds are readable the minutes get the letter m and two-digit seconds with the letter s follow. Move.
1h42m11s
